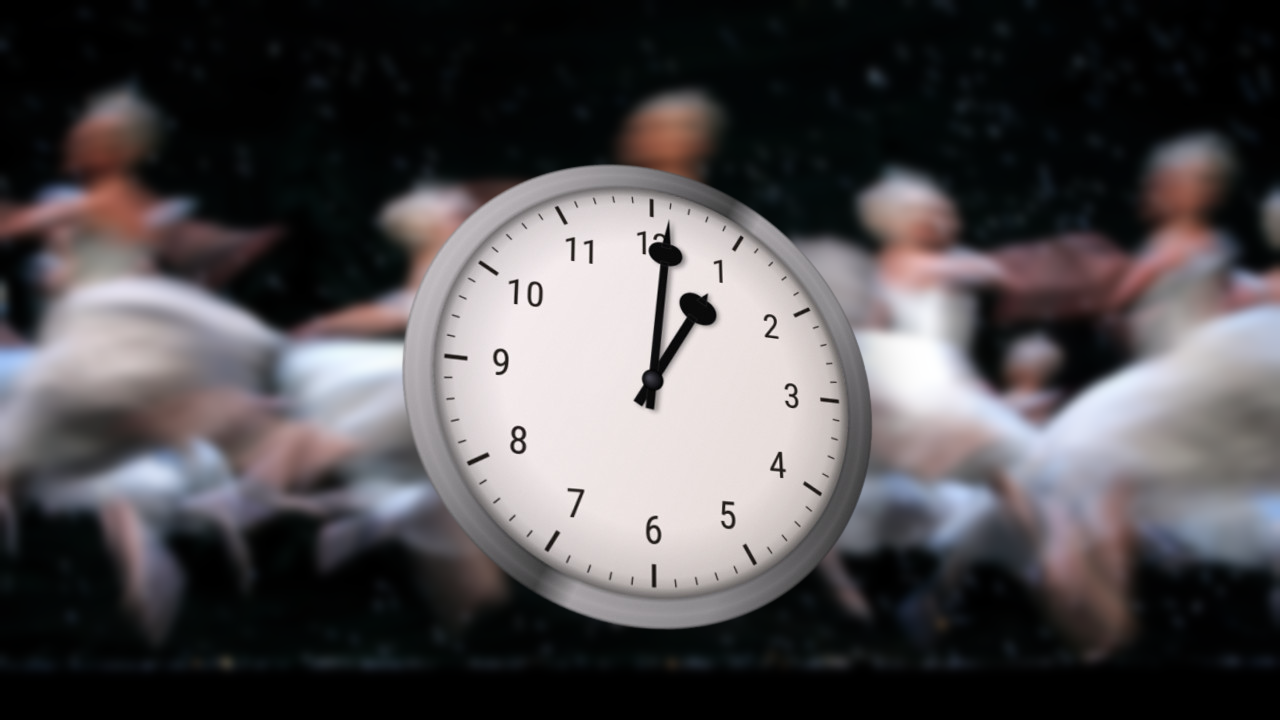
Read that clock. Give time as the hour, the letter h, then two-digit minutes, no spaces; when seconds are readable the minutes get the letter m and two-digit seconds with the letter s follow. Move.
1h01
